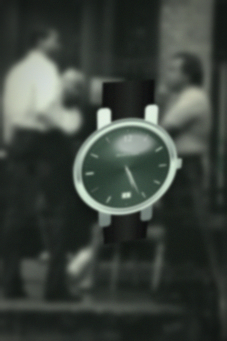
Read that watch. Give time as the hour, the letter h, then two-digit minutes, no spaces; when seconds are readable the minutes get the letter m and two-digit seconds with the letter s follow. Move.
5h26
